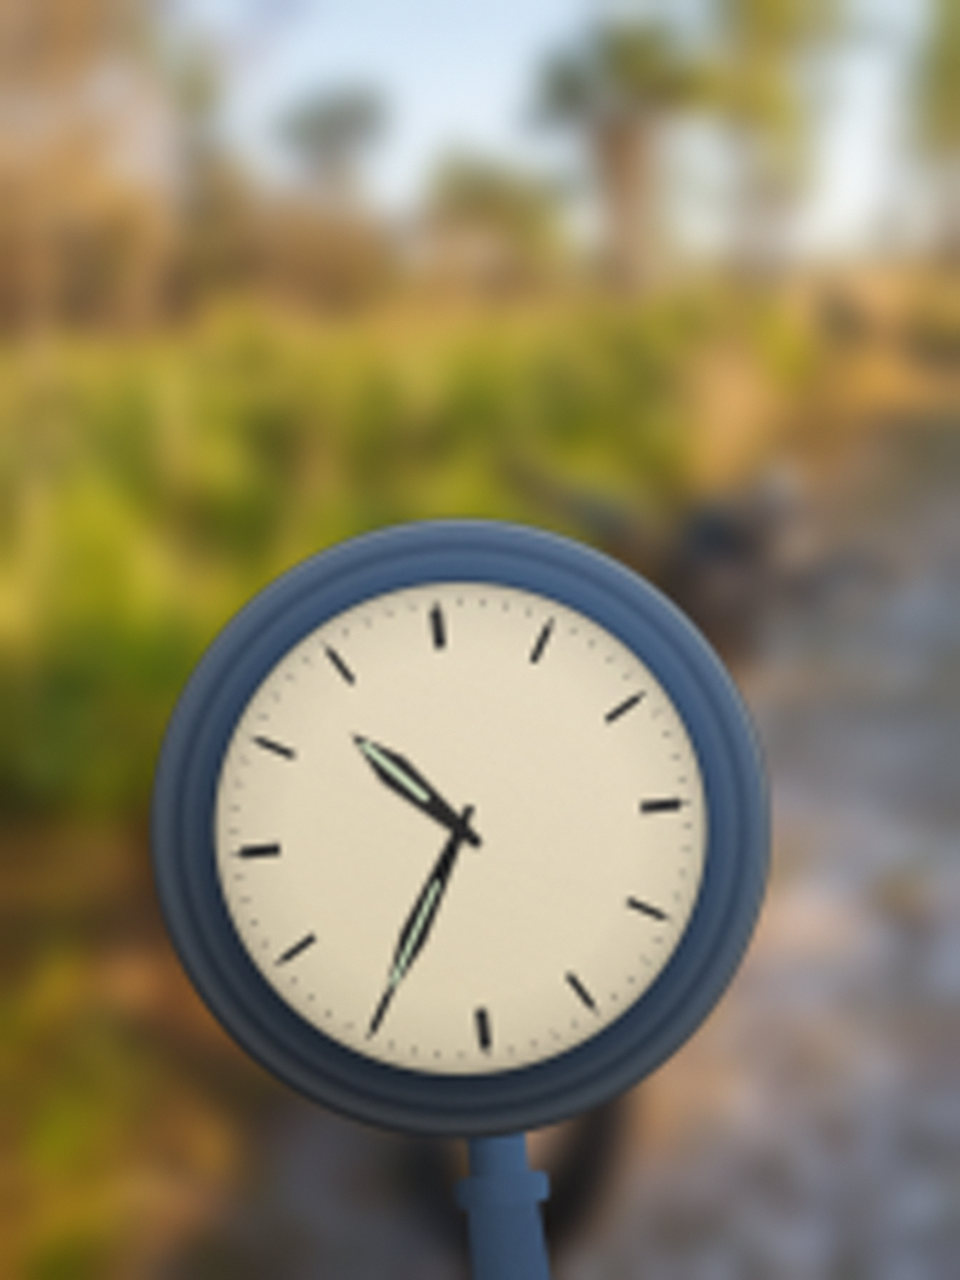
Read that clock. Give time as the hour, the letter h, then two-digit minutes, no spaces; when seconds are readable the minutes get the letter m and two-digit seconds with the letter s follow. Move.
10h35
